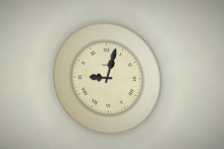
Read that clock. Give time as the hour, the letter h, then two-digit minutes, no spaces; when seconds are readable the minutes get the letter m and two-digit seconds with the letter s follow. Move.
9h03
